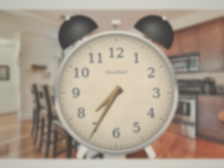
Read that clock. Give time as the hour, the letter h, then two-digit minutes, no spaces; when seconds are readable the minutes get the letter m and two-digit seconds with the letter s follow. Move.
7h35
